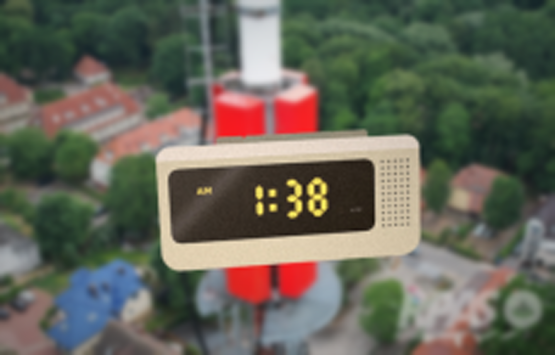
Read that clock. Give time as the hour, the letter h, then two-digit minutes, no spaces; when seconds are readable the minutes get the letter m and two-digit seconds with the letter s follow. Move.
1h38
